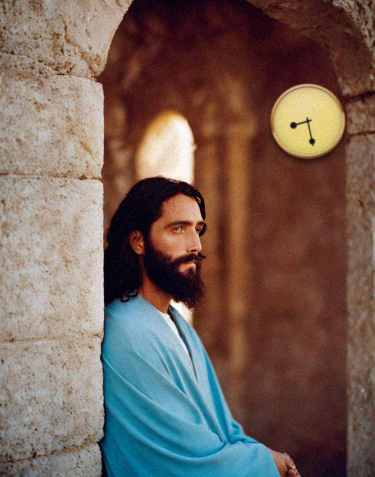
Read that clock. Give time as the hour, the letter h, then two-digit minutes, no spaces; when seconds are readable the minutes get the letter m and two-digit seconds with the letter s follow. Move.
8h28
